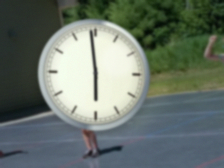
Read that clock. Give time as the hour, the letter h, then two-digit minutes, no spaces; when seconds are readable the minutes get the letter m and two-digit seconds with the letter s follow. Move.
5h59
